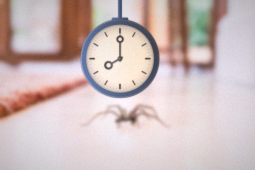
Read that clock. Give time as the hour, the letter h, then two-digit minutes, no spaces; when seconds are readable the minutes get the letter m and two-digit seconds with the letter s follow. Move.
8h00
